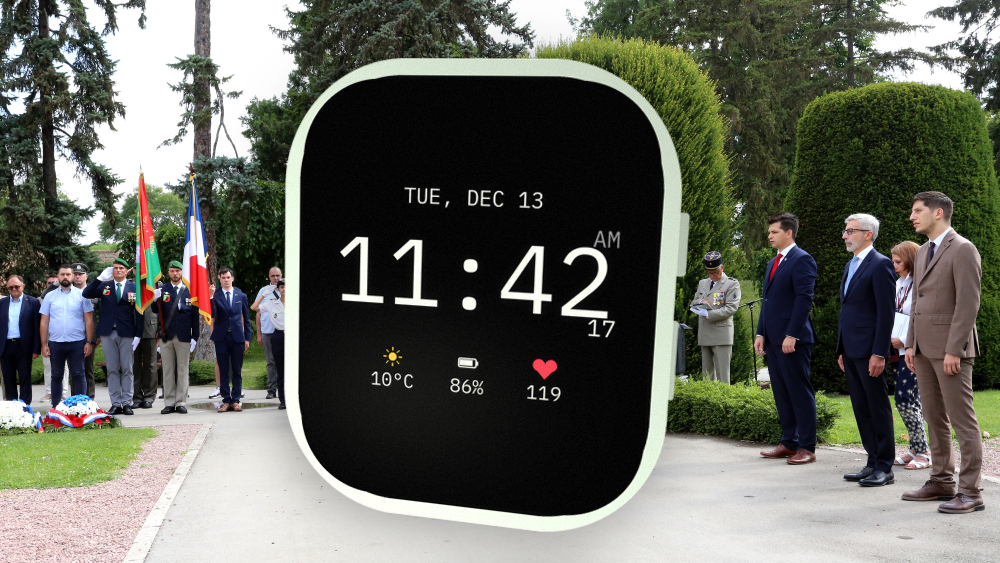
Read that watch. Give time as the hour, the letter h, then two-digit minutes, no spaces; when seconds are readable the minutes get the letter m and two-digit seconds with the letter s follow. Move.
11h42m17s
